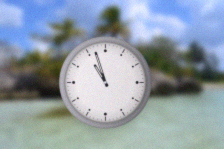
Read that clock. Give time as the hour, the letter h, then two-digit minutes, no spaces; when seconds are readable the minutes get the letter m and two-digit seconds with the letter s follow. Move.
10h57
